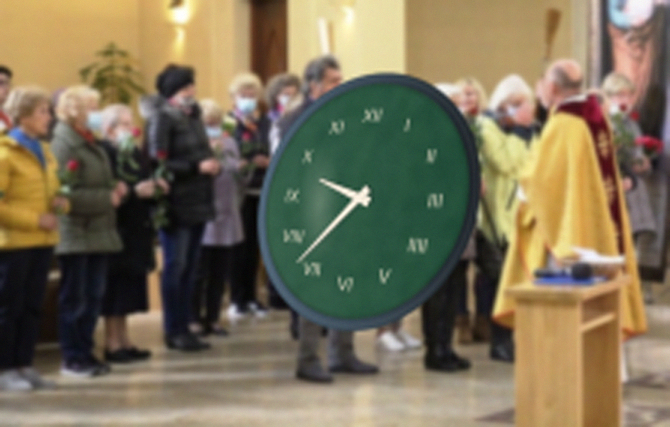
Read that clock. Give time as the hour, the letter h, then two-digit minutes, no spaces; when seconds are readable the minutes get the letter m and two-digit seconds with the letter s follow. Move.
9h37
